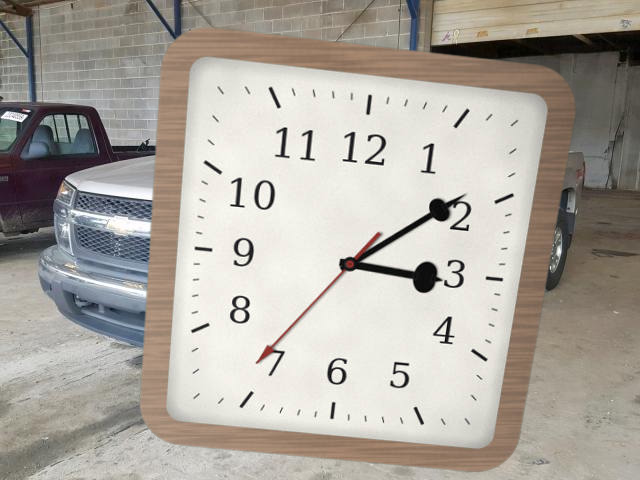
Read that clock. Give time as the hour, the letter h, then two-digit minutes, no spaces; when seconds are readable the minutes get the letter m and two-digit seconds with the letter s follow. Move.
3h08m36s
